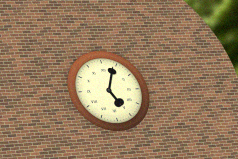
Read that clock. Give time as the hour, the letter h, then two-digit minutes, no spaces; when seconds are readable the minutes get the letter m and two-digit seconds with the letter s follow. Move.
5h04
